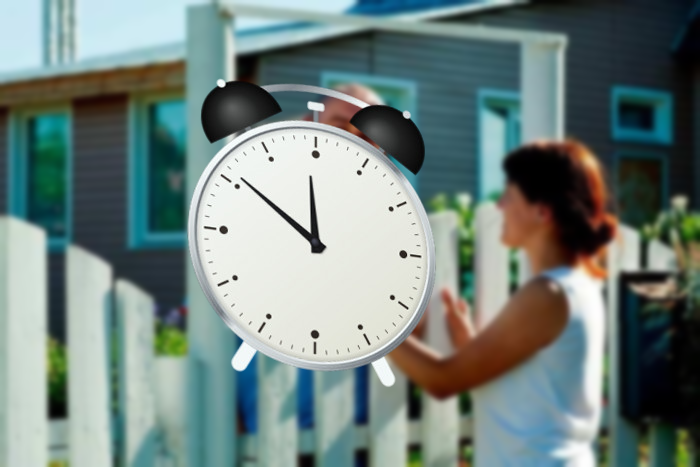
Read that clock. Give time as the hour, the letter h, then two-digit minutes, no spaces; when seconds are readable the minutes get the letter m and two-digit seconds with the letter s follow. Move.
11h51
